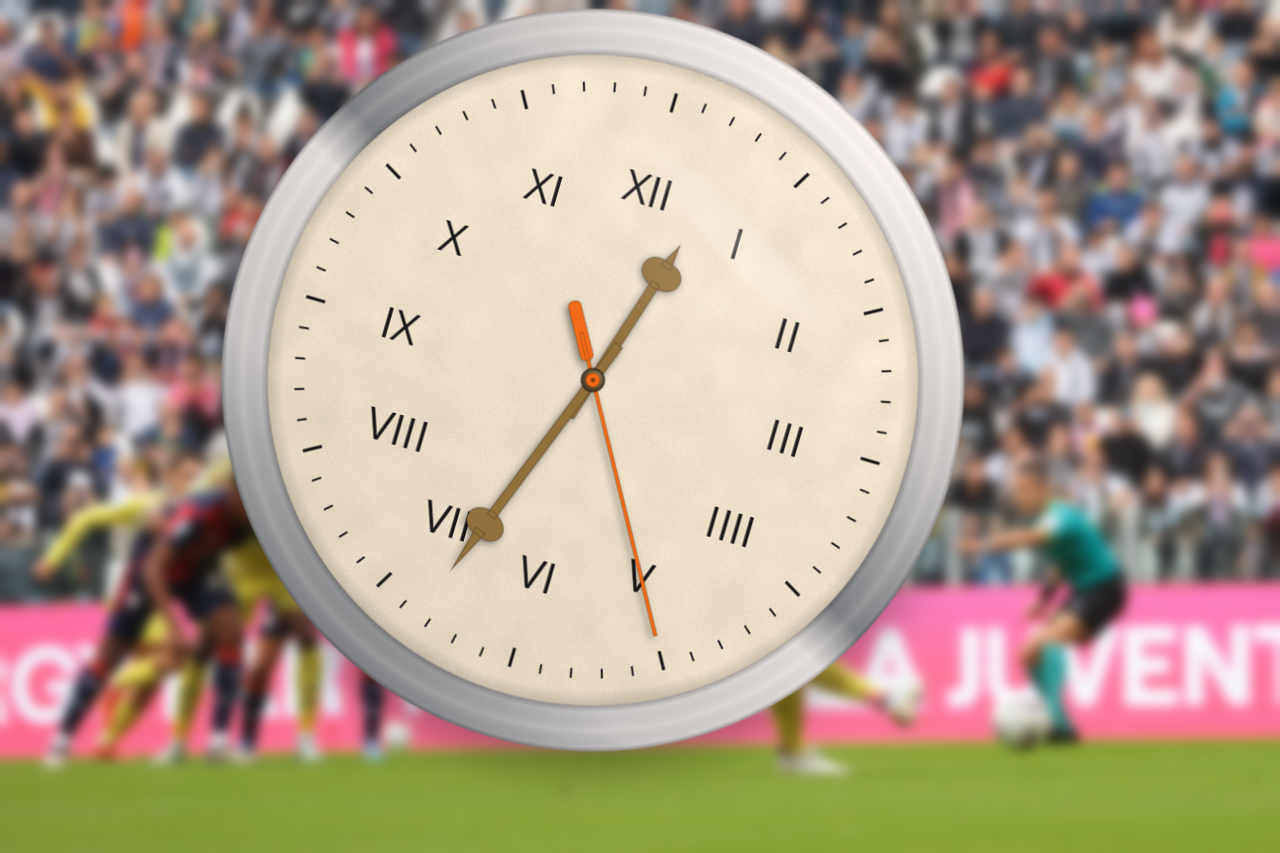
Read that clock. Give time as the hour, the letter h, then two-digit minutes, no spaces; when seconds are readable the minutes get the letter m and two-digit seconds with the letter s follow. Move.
12h33m25s
